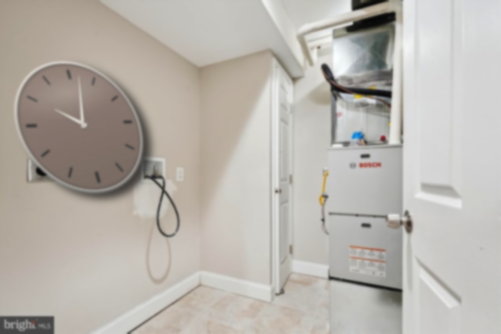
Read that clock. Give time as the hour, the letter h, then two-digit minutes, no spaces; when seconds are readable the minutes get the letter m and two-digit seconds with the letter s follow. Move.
10h02
